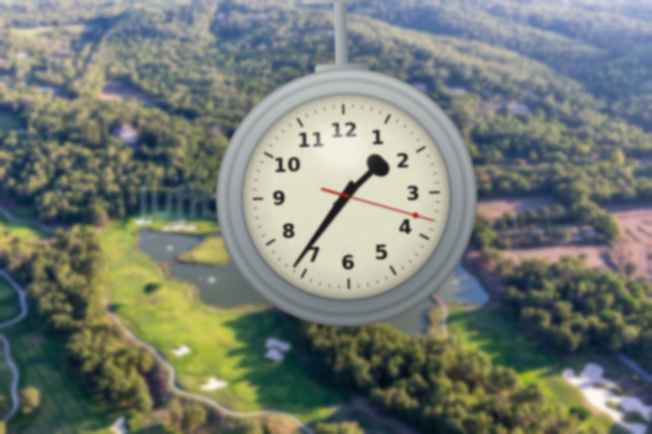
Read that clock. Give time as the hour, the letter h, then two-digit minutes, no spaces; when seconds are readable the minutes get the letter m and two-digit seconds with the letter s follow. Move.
1h36m18s
